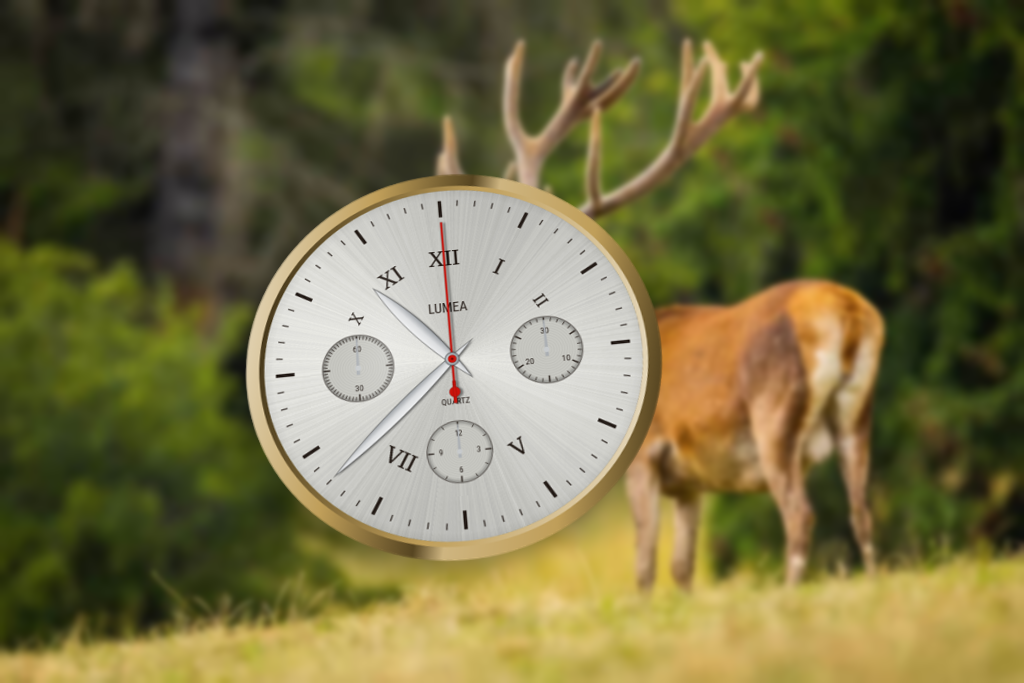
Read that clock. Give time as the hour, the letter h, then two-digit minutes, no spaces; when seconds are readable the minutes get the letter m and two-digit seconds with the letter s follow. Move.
10h38m00s
